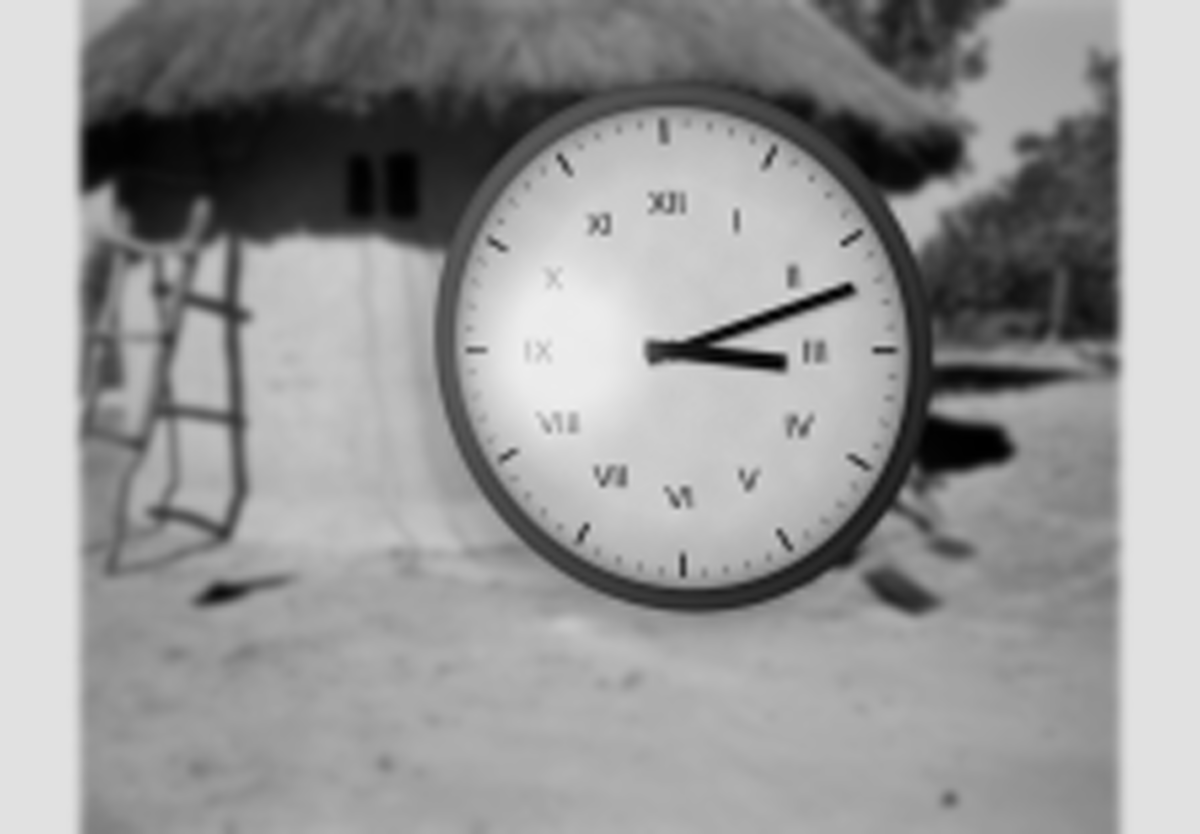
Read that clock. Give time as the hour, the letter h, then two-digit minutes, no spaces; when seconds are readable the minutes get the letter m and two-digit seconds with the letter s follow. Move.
3h12
